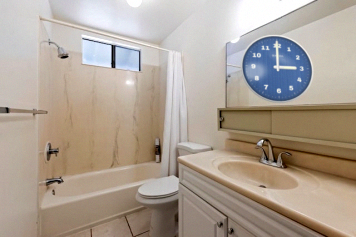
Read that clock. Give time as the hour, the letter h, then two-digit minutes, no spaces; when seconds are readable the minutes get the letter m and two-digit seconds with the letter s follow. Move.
3h00
